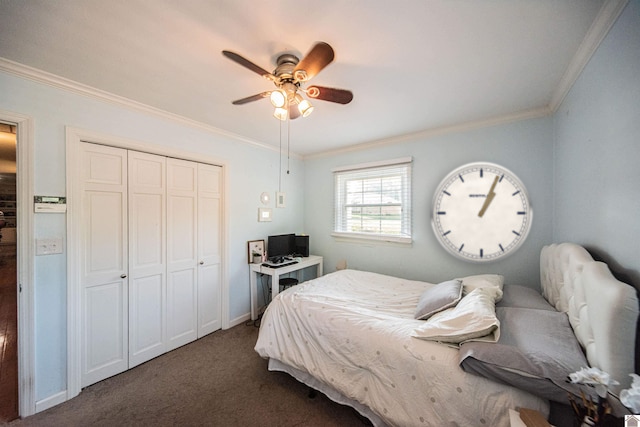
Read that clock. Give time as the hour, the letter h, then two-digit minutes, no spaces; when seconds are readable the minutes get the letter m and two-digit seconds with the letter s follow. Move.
1h04
